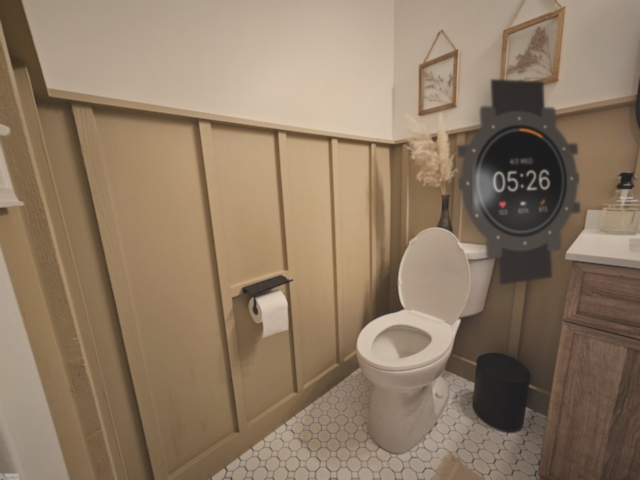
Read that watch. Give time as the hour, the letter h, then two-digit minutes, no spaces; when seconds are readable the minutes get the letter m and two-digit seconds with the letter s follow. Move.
5h26
